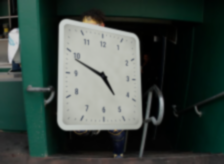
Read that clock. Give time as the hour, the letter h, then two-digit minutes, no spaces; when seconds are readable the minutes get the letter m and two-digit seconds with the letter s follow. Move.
4h49
